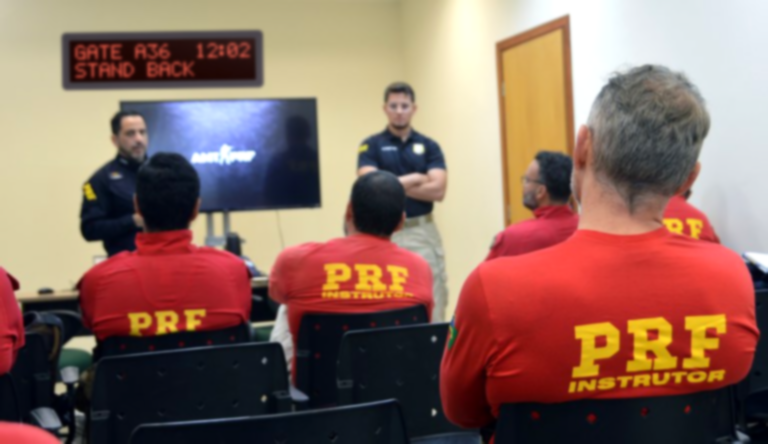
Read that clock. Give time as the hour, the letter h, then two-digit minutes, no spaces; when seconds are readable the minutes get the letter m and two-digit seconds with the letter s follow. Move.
12h02
